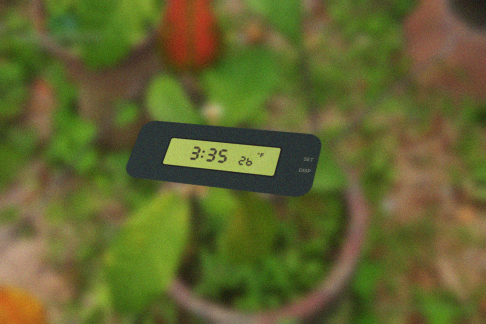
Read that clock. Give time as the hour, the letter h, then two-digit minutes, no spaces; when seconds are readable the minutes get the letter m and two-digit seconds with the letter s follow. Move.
3h35
